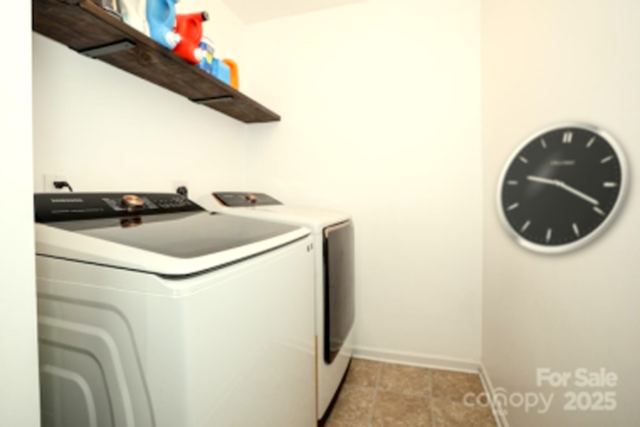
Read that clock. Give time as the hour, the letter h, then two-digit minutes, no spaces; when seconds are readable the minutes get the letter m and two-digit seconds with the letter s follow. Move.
9h19
